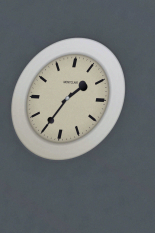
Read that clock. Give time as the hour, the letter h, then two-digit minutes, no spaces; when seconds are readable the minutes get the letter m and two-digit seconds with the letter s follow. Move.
1h35
